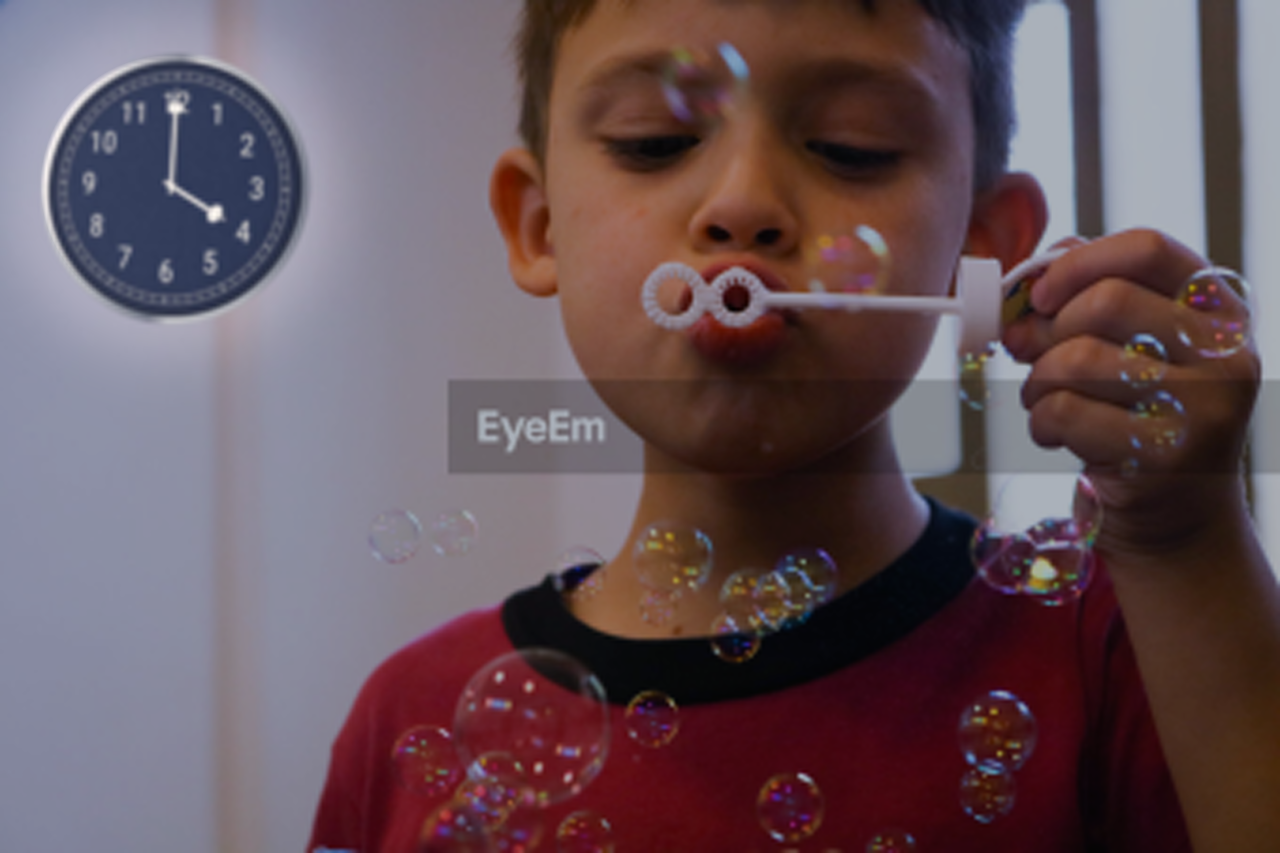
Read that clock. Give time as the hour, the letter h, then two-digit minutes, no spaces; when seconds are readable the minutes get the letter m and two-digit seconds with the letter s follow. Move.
4h00
